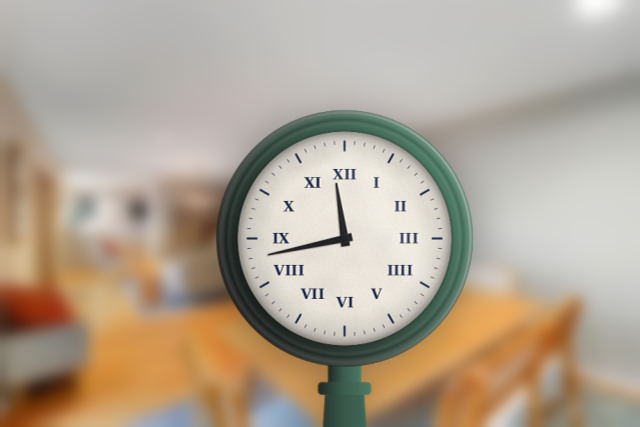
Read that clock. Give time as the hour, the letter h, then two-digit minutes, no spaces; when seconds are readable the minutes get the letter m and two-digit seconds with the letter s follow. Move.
11h43
